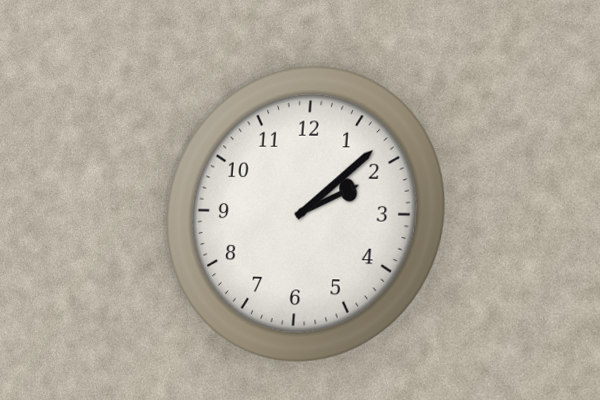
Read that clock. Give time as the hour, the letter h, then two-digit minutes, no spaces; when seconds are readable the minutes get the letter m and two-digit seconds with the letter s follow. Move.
2h08
